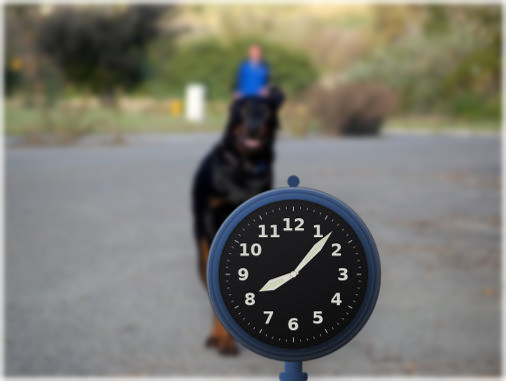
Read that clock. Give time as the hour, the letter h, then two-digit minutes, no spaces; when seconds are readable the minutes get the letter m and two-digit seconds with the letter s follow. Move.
8h07
